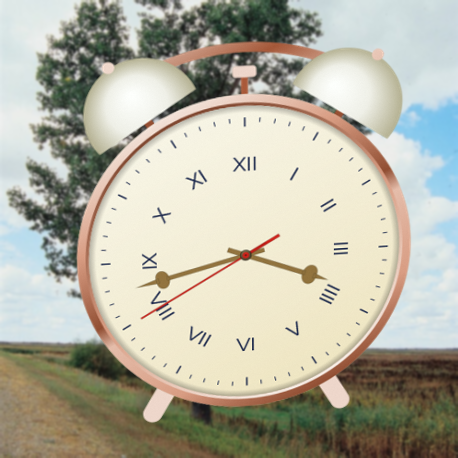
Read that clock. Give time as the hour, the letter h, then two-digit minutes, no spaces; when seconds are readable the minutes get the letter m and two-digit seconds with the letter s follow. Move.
3h42m40s
